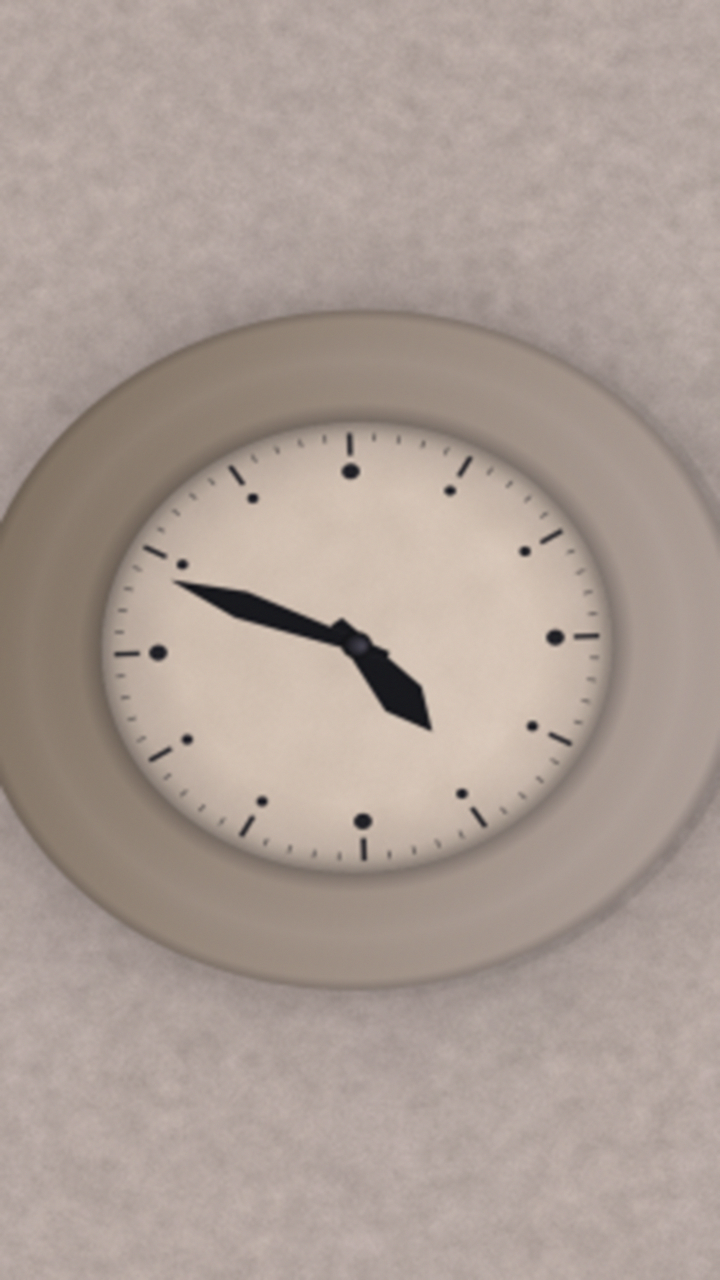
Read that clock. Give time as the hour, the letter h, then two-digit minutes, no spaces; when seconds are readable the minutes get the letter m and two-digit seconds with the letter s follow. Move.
4h49
